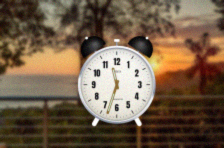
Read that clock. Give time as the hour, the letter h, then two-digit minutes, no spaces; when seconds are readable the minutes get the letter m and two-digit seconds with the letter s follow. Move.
11h33
